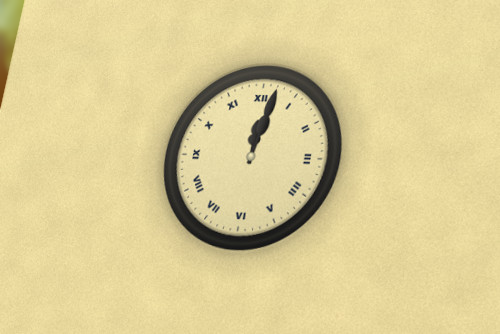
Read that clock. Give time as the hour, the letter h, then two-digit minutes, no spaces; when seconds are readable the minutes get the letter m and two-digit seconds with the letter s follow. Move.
12h02
